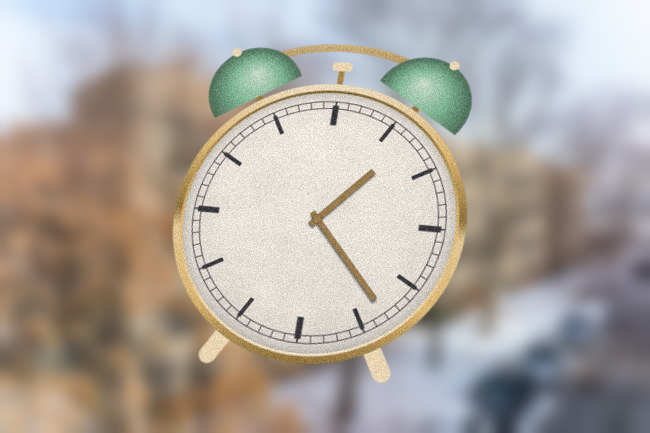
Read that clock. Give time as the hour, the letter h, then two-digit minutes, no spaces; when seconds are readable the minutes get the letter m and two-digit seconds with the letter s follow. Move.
1h23
